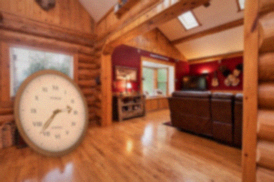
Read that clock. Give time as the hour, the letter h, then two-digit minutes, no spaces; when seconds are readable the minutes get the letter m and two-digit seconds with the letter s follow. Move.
2h37
